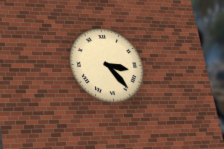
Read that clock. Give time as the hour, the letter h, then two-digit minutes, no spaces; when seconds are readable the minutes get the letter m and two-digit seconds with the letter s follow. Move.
3h24
